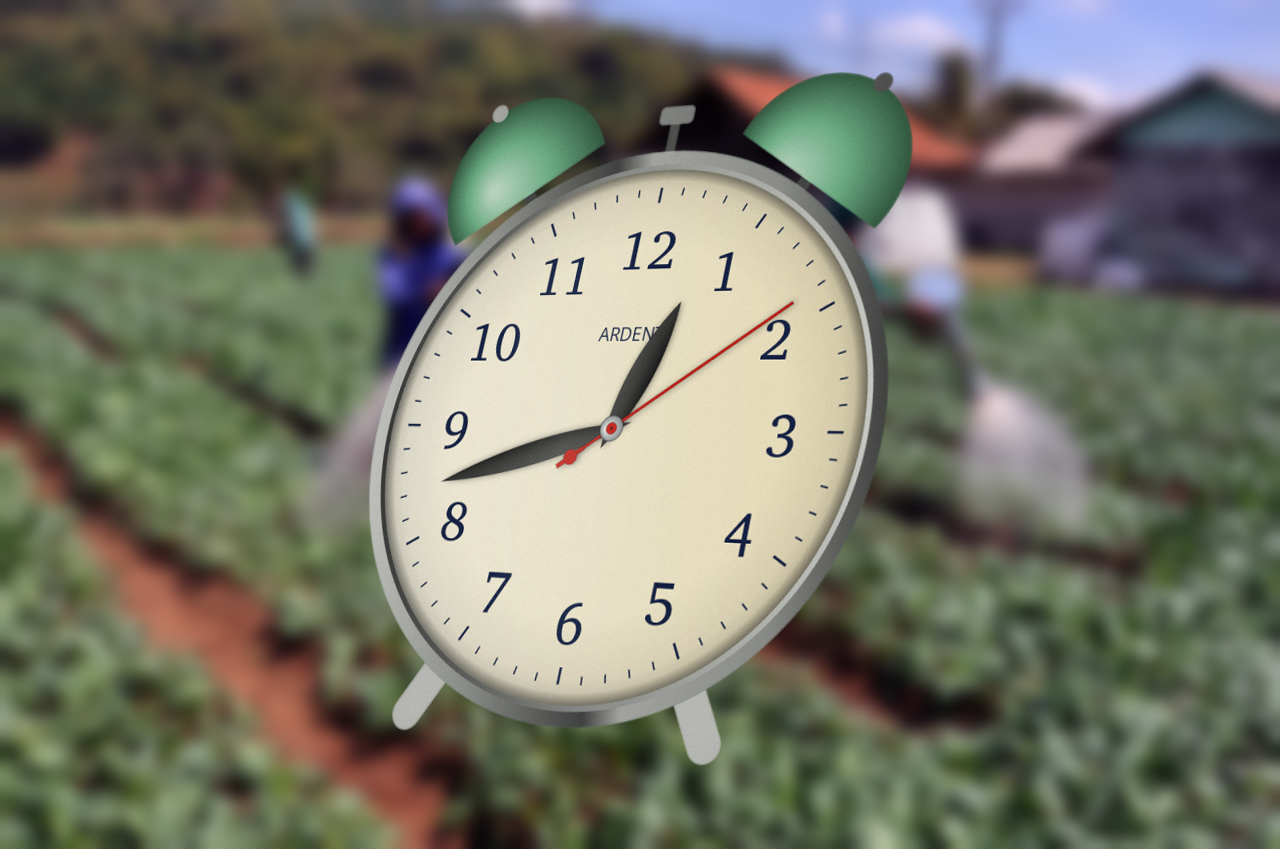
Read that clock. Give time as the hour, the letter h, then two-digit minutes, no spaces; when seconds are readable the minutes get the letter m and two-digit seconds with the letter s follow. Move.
12h42m09s
